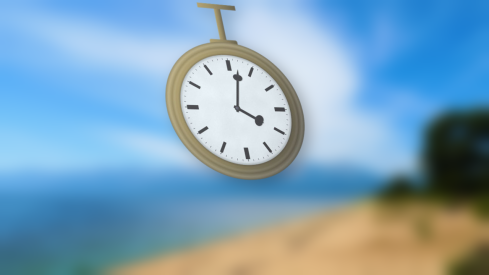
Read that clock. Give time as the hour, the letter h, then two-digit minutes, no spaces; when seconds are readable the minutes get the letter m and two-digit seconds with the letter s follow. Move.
4h02
